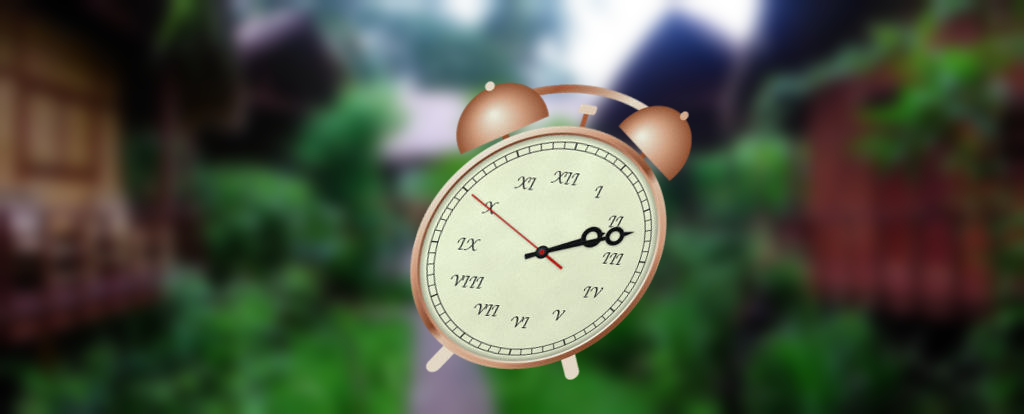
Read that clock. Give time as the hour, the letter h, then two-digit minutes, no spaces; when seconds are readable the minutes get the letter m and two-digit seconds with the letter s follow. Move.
2h11m50s
